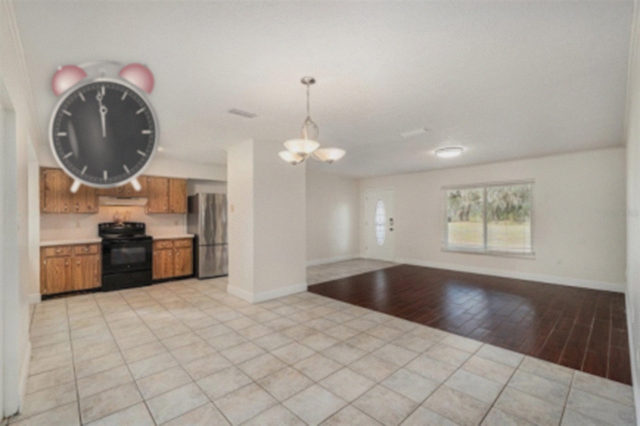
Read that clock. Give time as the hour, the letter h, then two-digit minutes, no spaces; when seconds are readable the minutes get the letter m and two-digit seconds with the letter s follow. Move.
11h59
